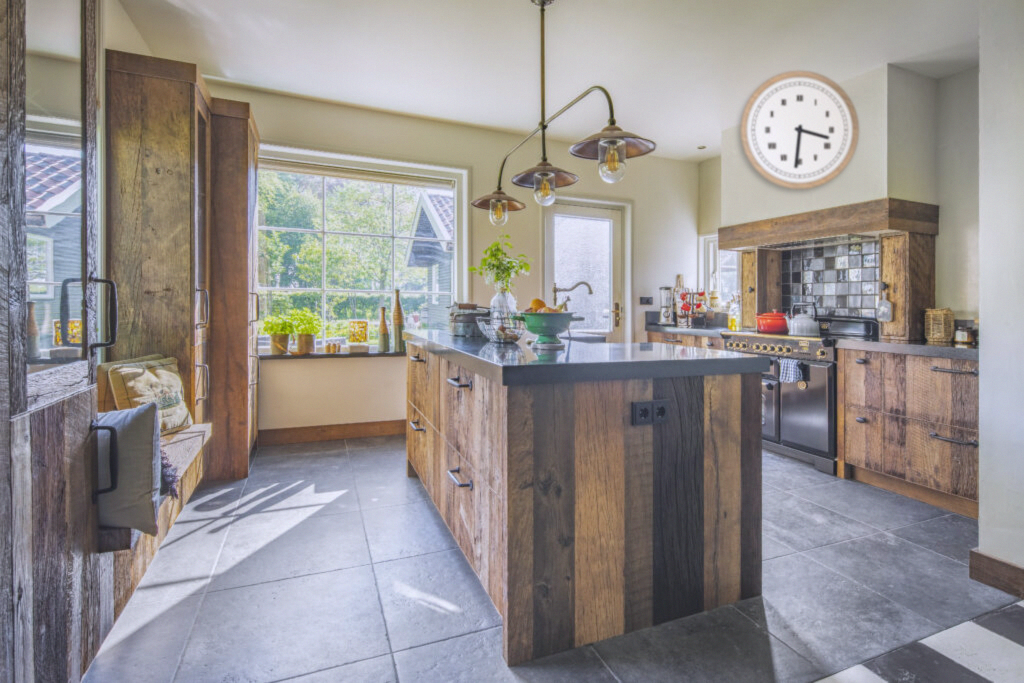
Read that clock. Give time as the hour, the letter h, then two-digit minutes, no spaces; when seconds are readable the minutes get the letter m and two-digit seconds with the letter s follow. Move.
3h31
